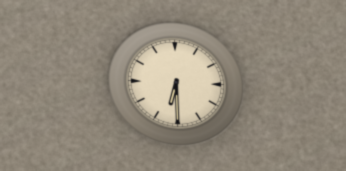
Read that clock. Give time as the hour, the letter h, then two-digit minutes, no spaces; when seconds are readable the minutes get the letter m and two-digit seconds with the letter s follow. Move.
6h30
